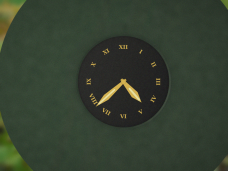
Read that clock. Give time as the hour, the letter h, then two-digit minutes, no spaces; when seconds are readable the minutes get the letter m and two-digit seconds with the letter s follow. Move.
4h38
